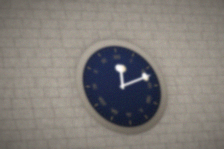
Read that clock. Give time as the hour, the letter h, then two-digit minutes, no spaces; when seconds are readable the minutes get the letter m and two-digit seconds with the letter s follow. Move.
12h12
